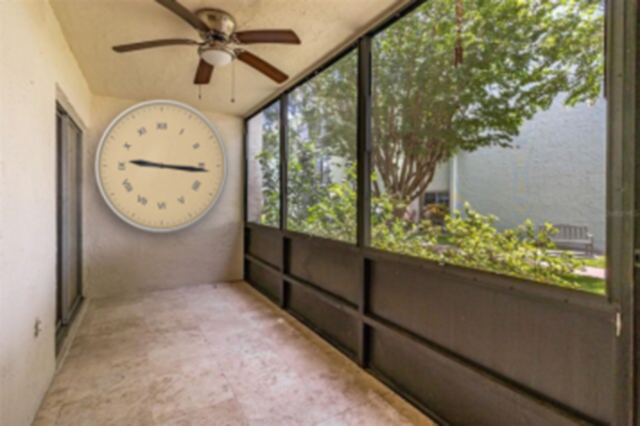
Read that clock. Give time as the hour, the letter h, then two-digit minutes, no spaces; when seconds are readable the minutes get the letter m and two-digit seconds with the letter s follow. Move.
9h16
